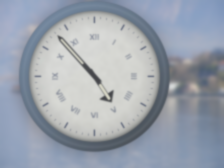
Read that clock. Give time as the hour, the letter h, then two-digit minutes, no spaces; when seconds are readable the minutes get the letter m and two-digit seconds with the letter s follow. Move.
4h53
